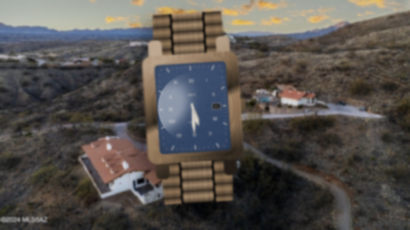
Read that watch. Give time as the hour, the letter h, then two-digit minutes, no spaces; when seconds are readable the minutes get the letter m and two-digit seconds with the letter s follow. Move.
5h30
